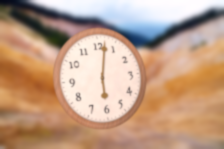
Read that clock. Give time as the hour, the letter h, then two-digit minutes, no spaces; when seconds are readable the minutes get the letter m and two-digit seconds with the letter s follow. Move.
6h02
